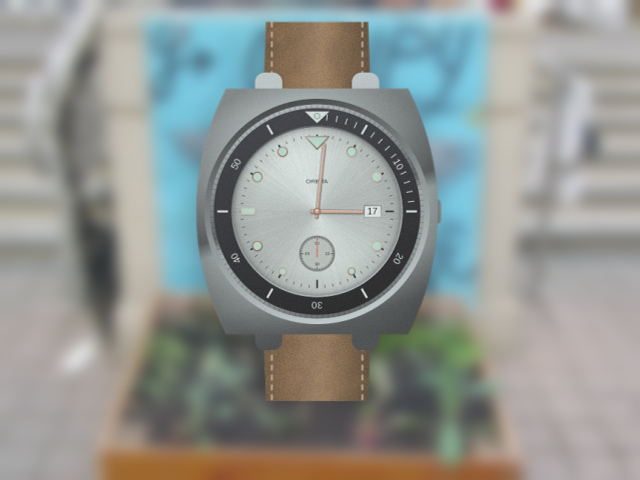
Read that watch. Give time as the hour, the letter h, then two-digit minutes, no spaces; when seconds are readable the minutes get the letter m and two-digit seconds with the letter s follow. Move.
3h01
